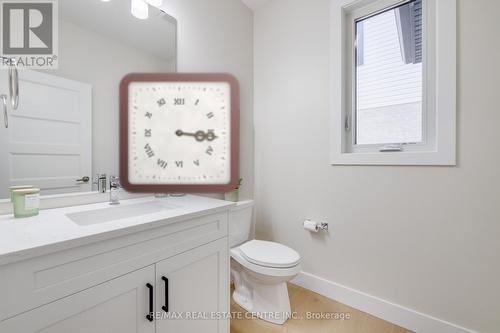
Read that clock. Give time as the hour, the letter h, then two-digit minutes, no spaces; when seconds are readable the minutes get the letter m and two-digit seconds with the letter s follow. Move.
3h16
